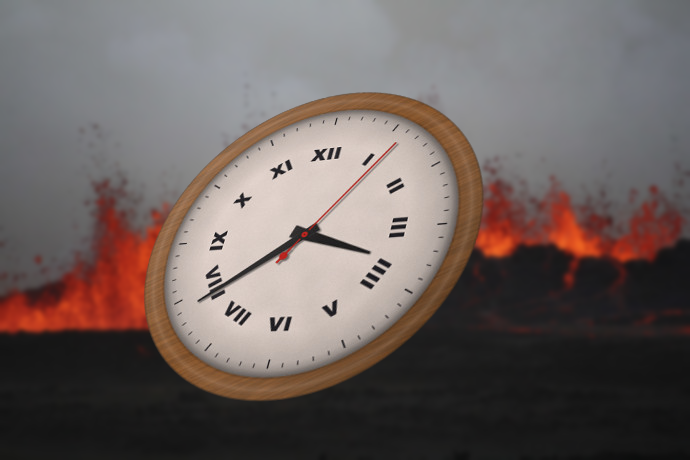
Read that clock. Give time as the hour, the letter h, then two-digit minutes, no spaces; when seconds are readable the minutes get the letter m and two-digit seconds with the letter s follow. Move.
3h39m06s
